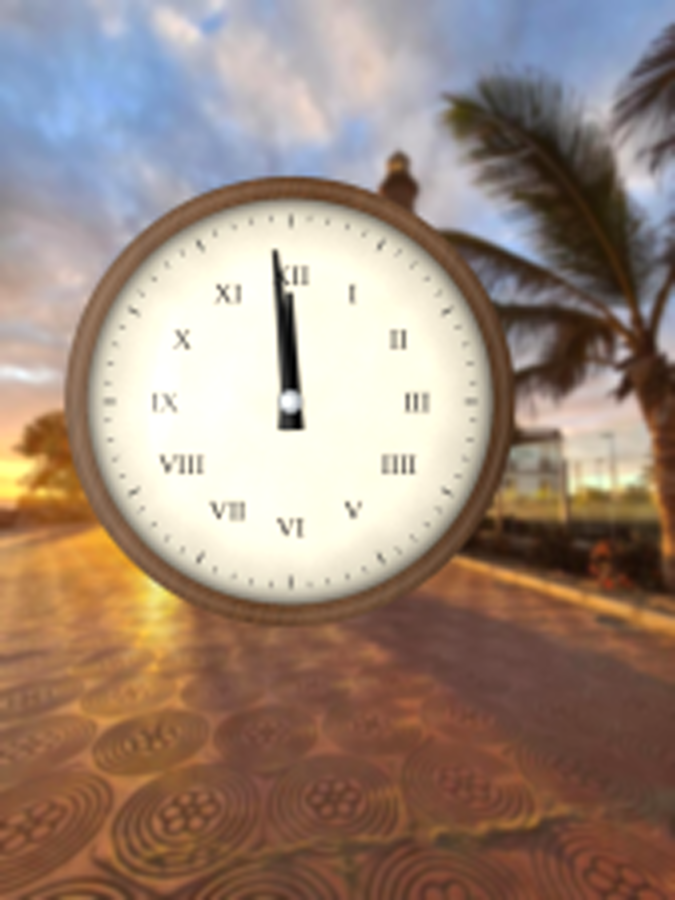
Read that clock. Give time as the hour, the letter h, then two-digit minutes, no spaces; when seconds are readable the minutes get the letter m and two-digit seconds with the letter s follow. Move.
11h59
